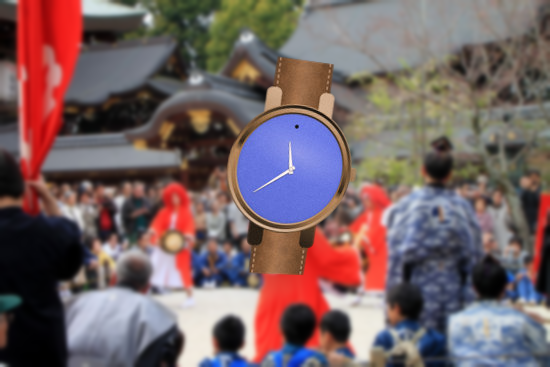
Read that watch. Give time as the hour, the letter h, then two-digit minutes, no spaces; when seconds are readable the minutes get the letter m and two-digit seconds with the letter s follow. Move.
11h39
